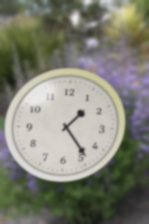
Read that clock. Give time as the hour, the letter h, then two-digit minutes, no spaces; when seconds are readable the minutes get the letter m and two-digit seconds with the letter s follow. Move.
1h24
